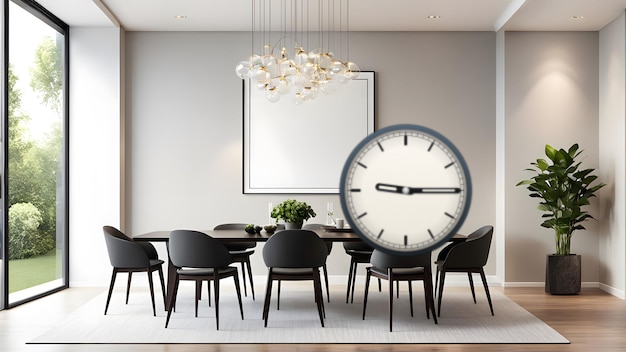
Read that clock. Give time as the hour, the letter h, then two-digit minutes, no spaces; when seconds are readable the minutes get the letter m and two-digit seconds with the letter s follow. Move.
9h15
